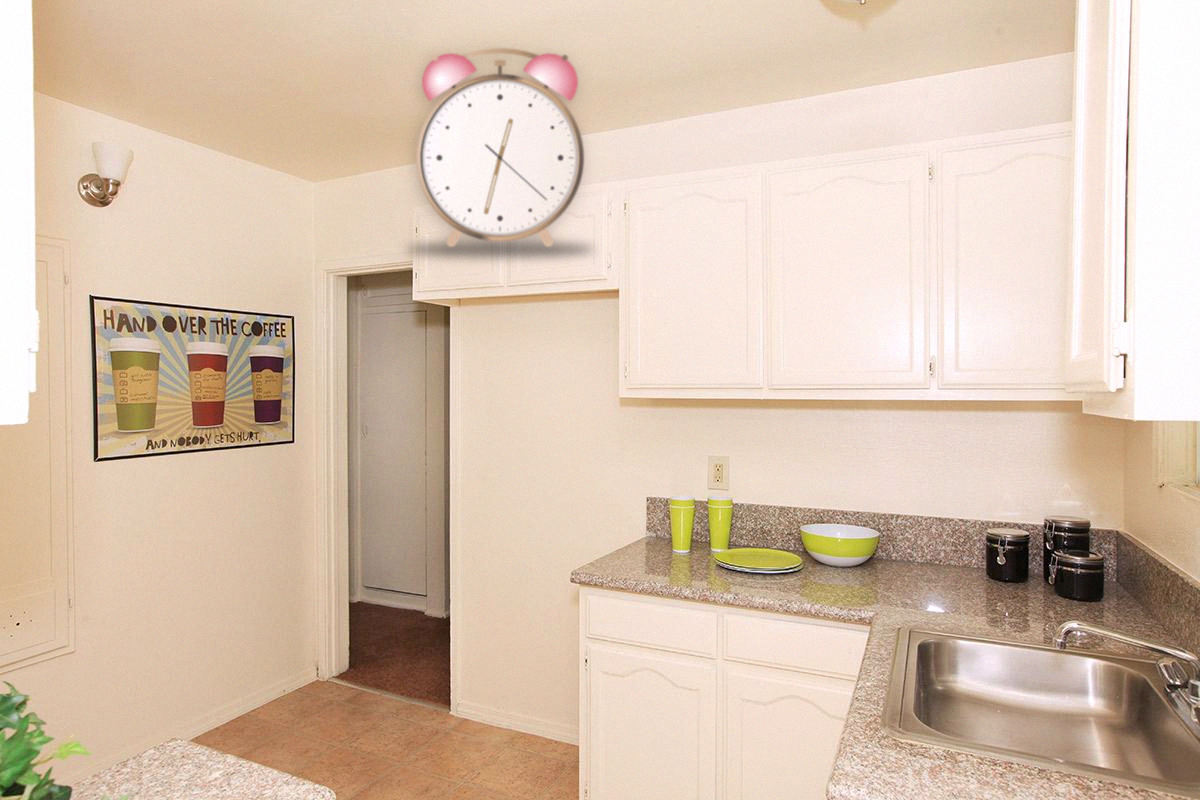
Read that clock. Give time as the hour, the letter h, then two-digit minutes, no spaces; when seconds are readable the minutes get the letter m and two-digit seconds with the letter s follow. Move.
12h32m22s
